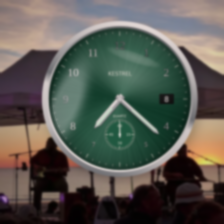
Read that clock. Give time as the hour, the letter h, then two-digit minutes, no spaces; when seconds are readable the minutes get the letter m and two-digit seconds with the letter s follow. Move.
7h22
